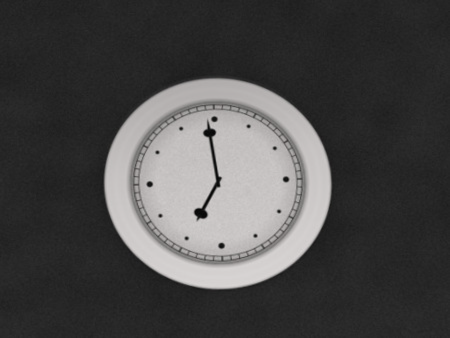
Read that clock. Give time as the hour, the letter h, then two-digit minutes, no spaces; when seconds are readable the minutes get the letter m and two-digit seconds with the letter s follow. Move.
6h59
